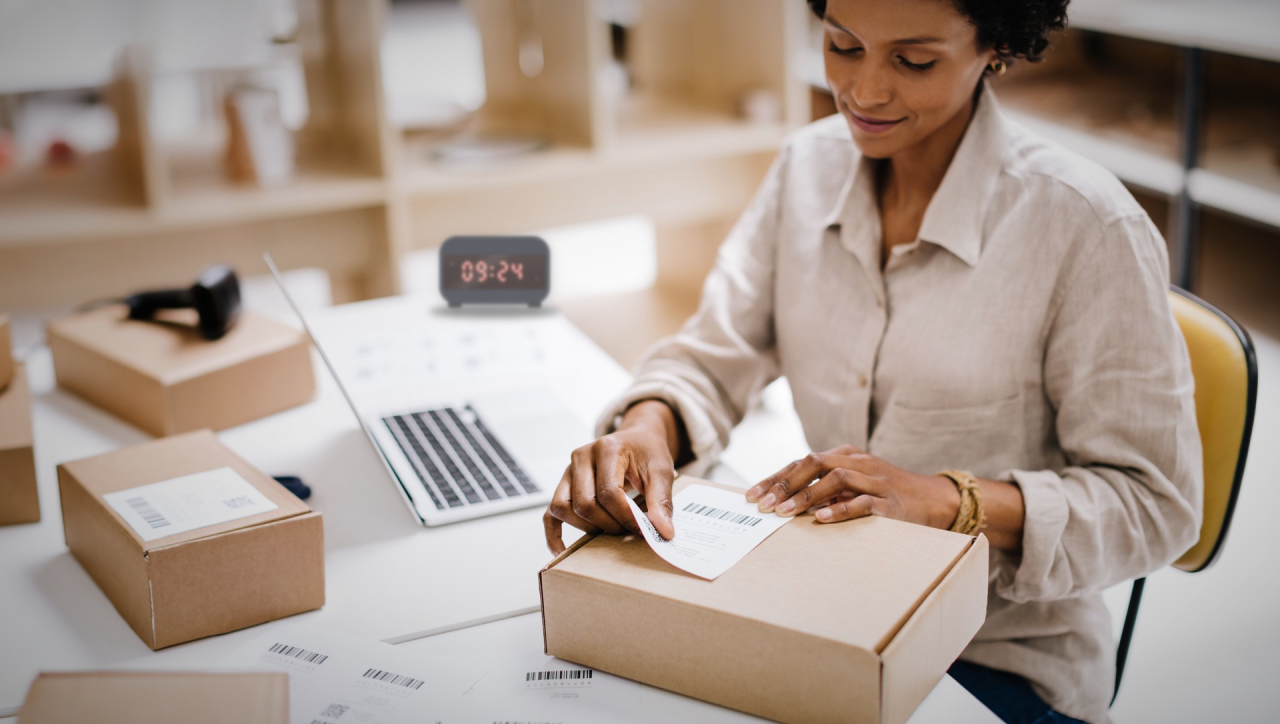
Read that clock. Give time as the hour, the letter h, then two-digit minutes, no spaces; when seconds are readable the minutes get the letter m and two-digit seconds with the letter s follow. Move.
9h24
